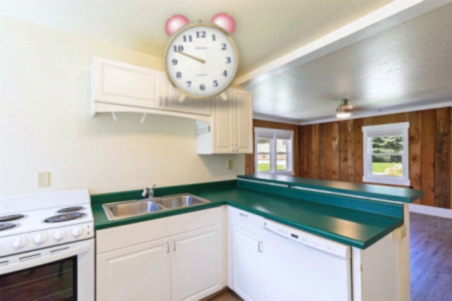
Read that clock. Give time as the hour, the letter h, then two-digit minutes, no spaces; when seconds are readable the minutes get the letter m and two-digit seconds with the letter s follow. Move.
9h49
